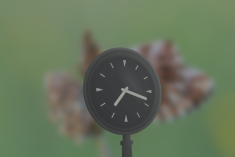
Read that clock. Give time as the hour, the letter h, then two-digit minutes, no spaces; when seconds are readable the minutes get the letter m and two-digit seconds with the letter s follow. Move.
7h18
